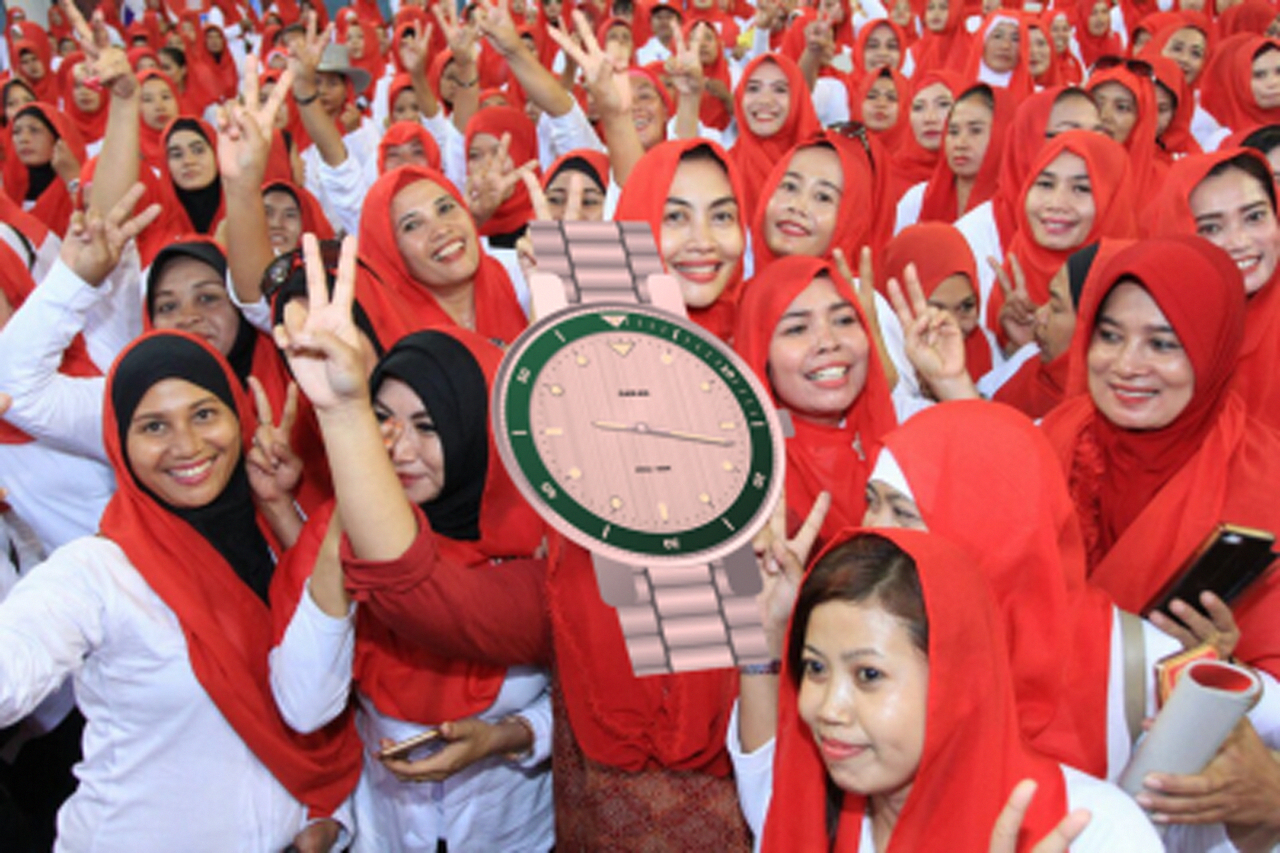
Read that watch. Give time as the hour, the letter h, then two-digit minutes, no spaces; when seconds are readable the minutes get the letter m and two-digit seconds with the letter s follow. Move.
9h17
